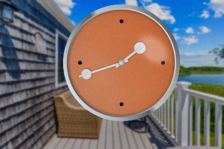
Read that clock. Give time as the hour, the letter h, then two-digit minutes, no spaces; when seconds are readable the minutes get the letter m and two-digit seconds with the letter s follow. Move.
1h42
